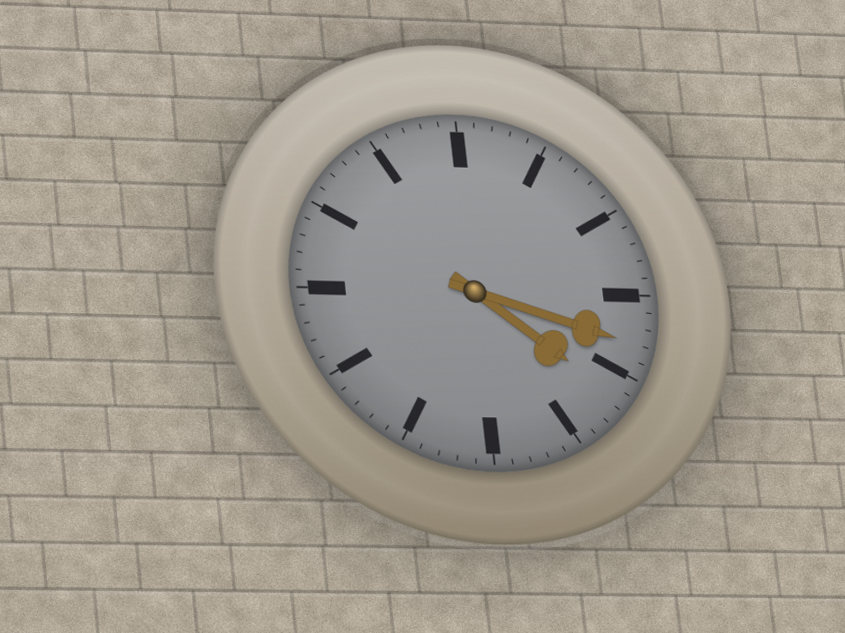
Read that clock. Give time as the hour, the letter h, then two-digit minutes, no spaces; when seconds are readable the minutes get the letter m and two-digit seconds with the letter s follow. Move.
4h18
